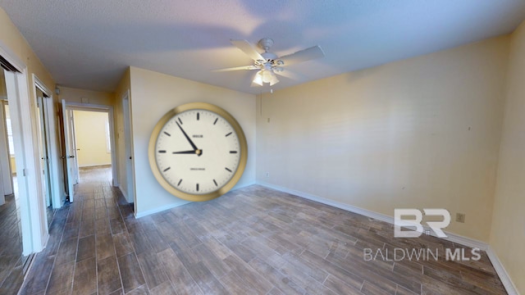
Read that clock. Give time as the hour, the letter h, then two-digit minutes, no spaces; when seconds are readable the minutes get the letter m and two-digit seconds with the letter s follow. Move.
8h54
